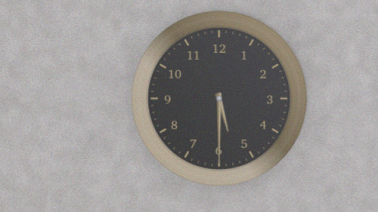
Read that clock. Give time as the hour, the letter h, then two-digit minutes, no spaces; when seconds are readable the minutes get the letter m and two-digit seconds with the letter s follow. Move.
5h30
